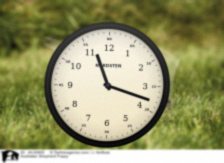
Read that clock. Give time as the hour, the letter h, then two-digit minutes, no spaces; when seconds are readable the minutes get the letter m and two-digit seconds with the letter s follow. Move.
11h18
